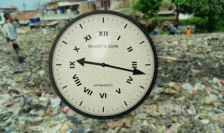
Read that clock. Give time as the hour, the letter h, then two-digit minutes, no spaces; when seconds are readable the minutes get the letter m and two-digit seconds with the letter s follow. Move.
9h17
